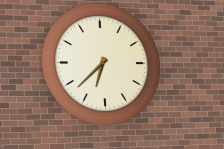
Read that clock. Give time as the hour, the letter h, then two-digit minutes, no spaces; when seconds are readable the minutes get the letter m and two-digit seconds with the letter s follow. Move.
6h38
